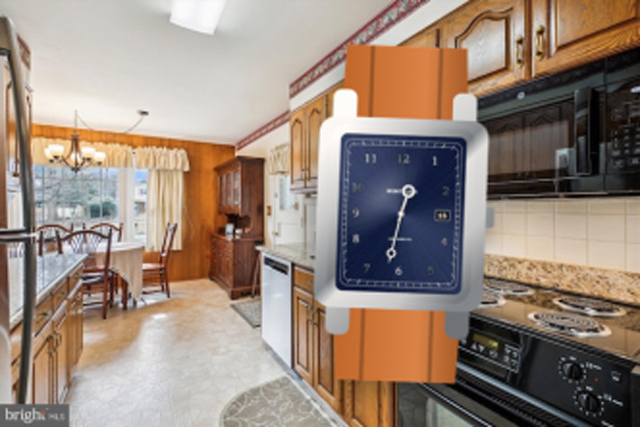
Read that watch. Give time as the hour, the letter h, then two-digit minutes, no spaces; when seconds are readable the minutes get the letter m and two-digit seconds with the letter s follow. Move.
12h32
